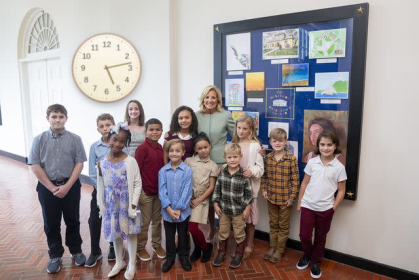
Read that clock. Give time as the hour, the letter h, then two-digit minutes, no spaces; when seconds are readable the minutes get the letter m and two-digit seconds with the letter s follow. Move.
5h13
